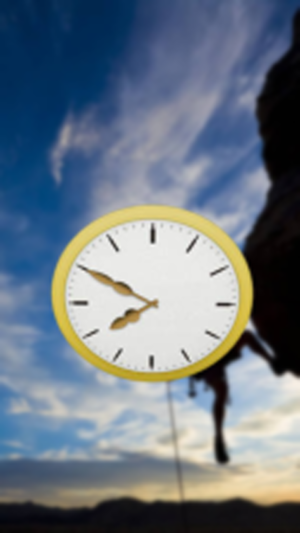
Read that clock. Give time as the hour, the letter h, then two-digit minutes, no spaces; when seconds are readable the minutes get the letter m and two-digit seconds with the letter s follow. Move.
7h50
